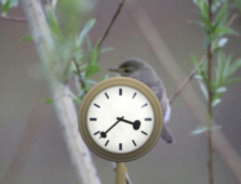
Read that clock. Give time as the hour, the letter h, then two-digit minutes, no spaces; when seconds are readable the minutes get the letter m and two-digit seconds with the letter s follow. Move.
3h38
